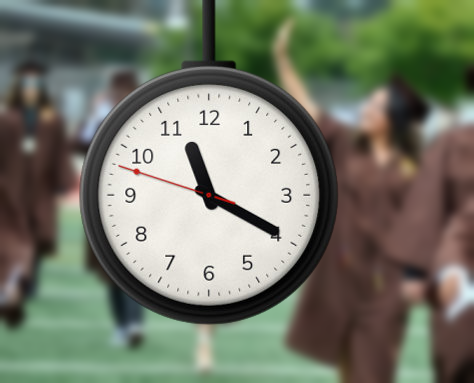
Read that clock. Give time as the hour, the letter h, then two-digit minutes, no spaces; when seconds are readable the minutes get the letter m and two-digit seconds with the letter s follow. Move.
11h19m48s
